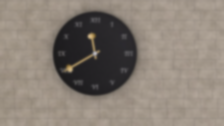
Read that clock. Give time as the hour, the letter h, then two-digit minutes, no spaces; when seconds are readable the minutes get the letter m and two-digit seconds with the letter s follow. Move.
11h40
